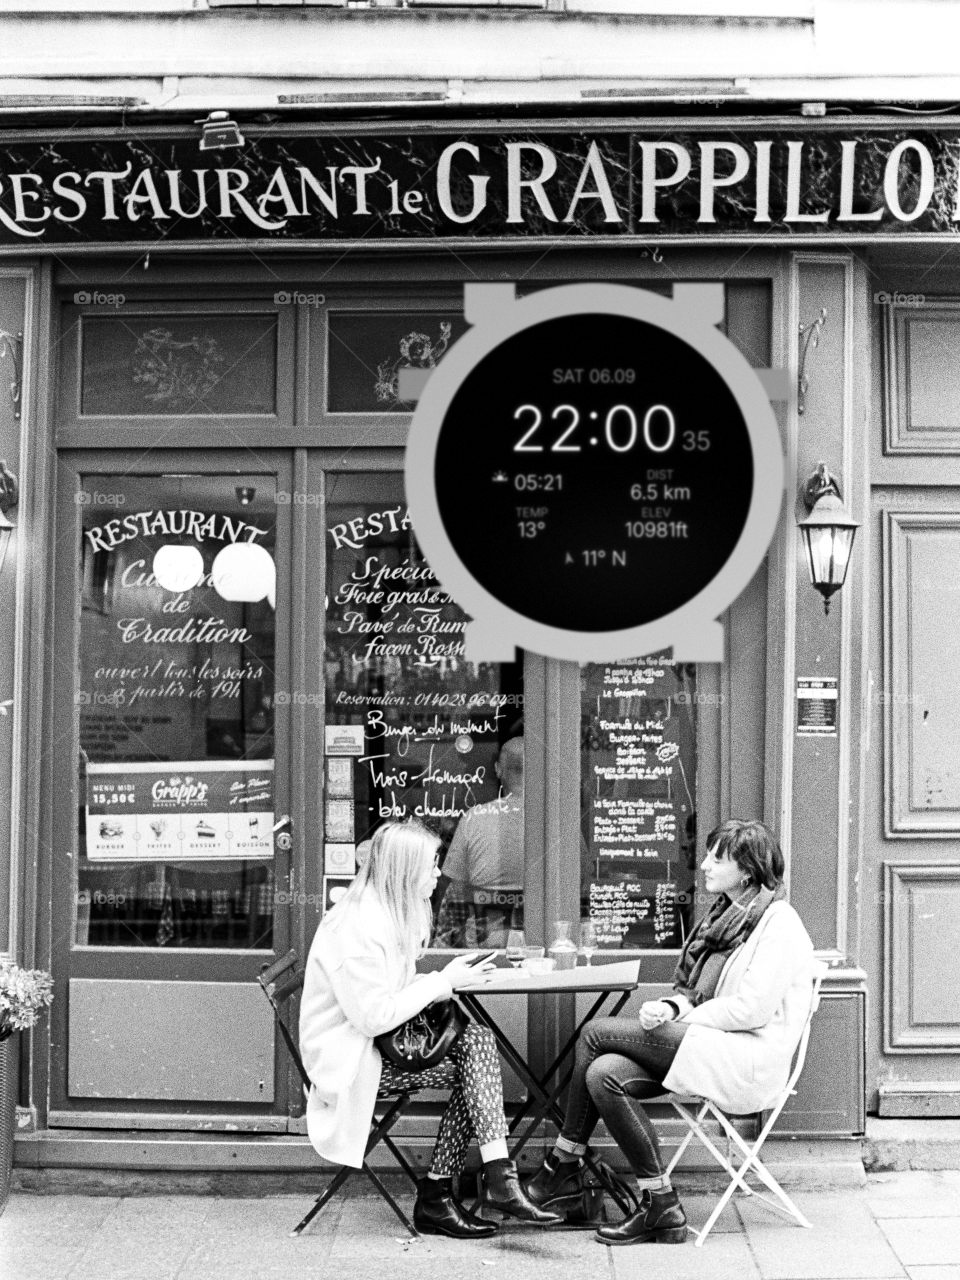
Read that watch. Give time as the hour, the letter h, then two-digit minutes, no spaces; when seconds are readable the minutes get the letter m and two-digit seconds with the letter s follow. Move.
22h00m35s
